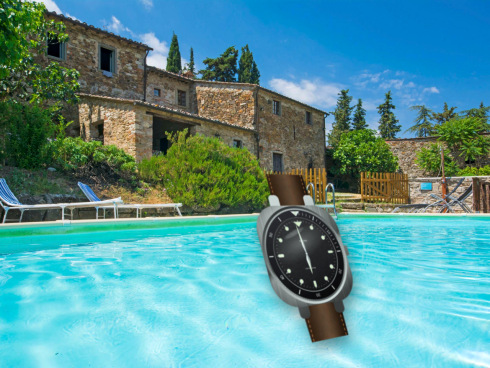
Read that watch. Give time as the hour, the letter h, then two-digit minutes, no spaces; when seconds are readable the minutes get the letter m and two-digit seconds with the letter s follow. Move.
5h59
